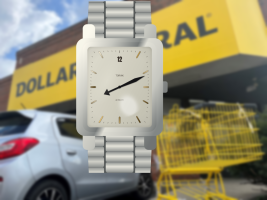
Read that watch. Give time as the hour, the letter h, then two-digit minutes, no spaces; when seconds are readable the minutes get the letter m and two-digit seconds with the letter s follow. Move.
8h11
